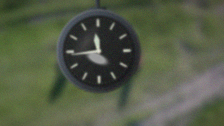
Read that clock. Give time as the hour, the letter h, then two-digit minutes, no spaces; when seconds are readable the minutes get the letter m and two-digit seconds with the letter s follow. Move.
11h44
